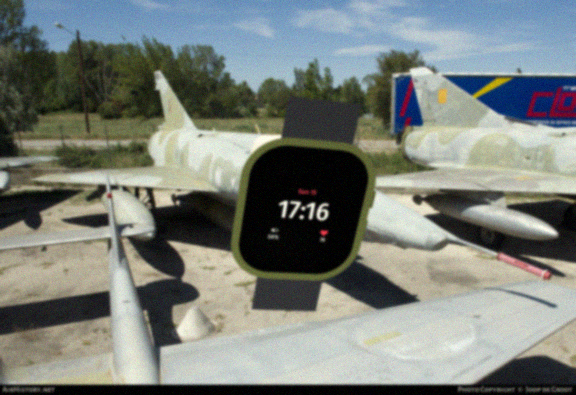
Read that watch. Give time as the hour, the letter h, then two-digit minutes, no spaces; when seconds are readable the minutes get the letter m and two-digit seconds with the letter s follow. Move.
17h16
